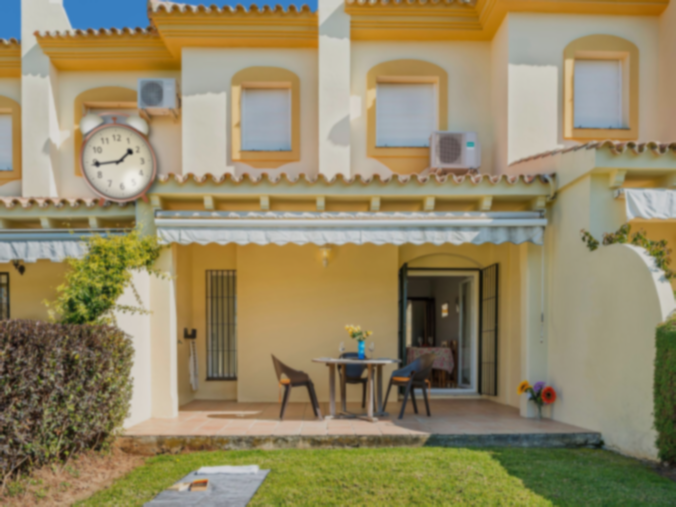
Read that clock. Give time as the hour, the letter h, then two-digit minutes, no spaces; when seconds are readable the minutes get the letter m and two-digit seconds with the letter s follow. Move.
1h44
